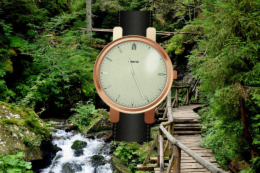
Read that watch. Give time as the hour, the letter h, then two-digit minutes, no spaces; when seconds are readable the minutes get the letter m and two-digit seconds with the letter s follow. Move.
11h26
